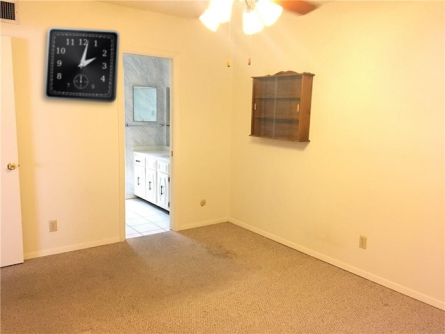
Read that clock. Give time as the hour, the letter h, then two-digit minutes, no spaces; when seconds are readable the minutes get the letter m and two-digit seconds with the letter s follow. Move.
2h02
